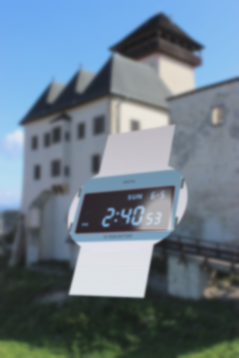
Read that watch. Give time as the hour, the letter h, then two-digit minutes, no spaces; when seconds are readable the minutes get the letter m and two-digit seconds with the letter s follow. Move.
2h40m53s
